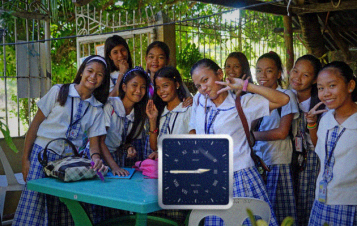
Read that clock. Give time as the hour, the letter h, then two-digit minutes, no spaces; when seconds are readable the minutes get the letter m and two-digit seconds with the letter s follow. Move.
2h45
